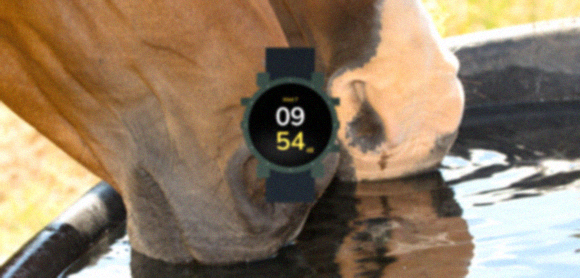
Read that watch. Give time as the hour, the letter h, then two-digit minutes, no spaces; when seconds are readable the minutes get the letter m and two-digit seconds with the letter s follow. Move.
9h54
